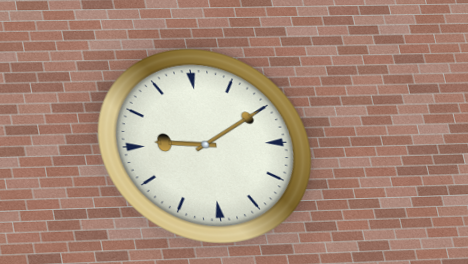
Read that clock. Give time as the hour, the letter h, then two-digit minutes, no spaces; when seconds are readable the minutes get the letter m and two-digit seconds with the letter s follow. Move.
9h10
